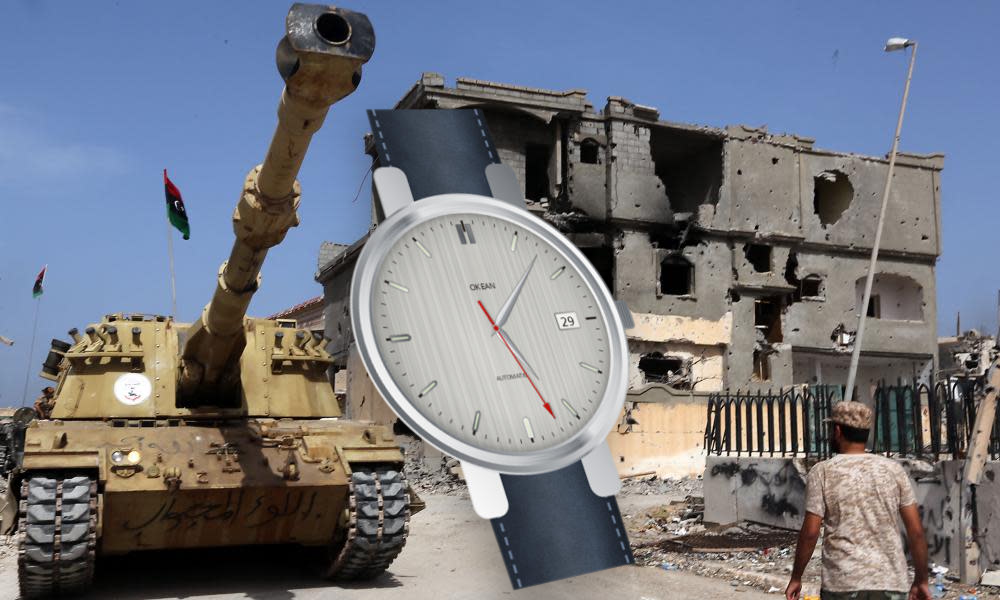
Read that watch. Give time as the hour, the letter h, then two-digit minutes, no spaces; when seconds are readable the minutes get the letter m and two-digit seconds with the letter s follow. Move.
5h07m27s
